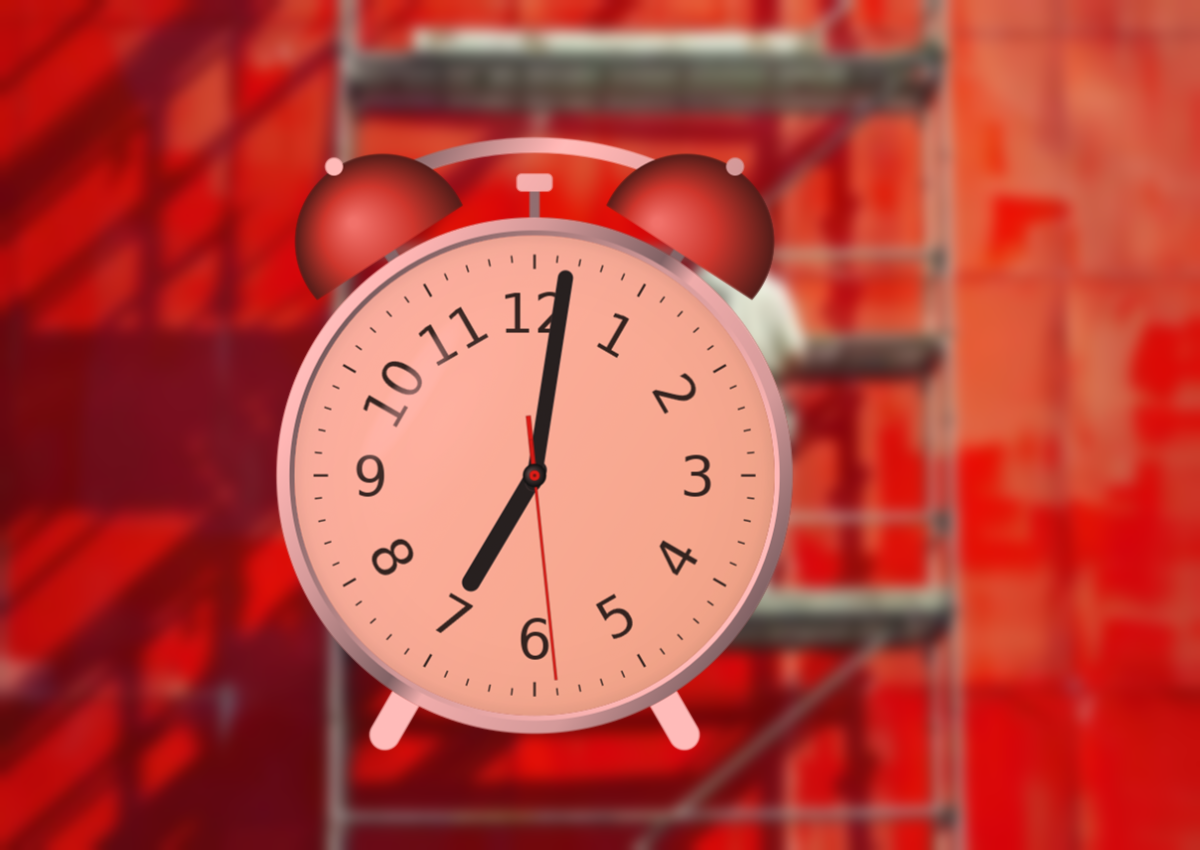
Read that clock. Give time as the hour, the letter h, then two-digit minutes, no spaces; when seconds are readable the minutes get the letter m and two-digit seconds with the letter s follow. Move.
7h01m29s
